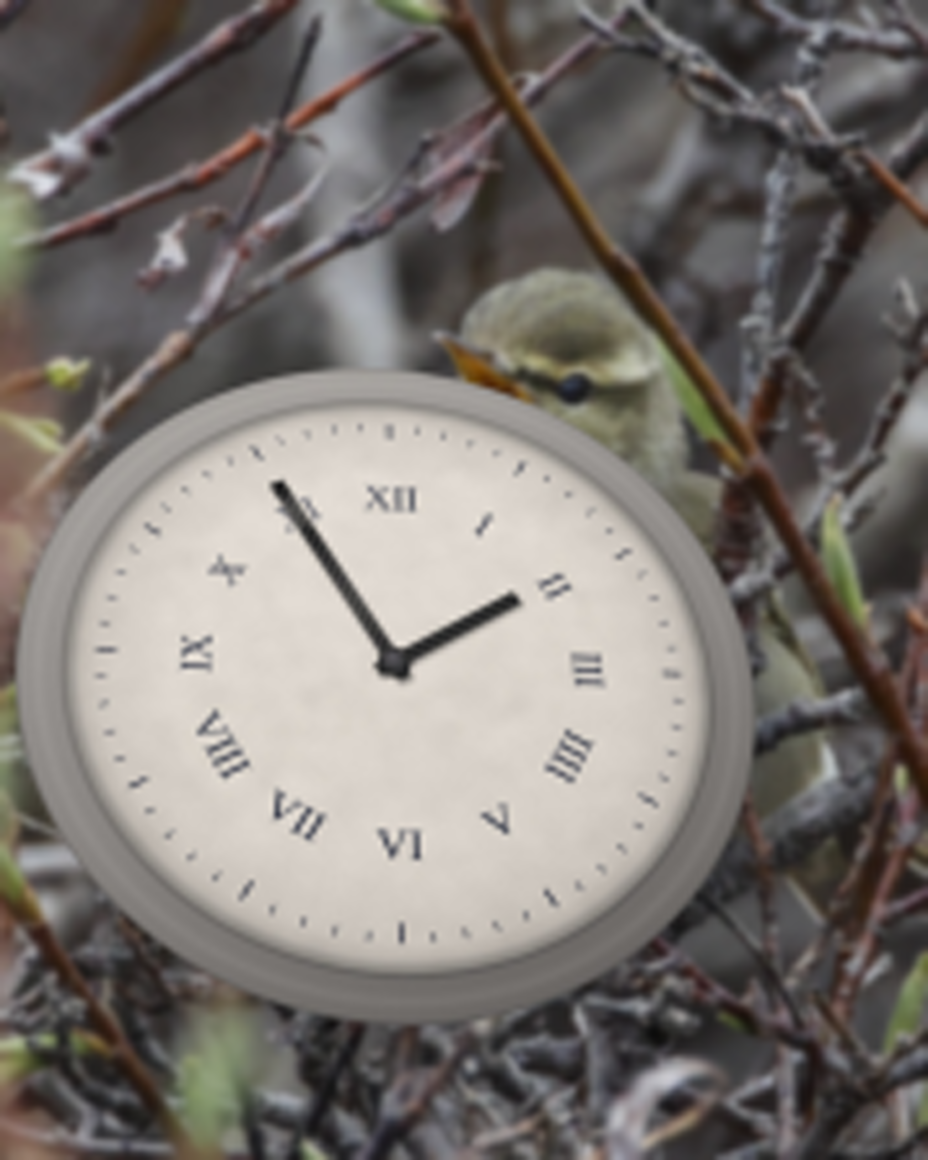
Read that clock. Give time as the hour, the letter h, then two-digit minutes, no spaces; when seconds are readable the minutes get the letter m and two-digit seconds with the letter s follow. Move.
1h55
